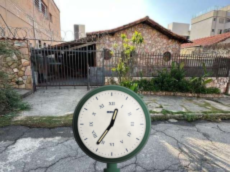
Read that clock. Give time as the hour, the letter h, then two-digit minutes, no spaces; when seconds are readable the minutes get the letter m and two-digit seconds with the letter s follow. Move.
12h36
